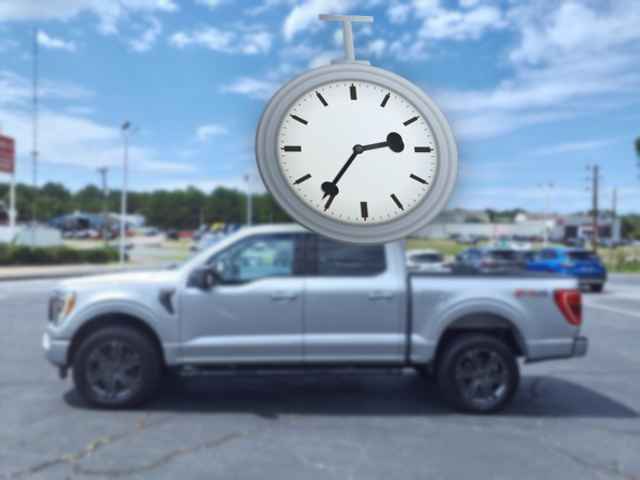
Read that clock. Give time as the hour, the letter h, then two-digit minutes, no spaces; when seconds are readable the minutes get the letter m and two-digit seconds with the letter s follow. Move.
2h36
